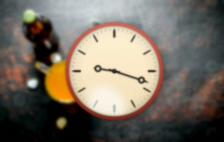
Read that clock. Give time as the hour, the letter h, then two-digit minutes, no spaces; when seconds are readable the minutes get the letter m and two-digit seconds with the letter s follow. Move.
9h18
